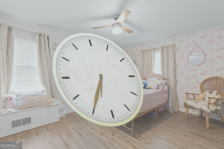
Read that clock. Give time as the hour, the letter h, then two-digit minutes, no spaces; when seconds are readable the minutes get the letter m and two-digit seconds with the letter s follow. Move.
6h35
